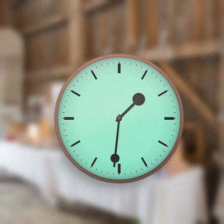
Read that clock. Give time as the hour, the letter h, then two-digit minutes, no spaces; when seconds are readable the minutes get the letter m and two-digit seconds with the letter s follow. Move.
1h31
